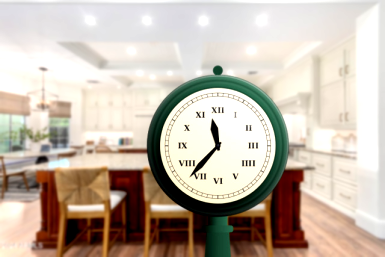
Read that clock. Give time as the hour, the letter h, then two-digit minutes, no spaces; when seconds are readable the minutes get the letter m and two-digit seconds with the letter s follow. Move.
11h37
